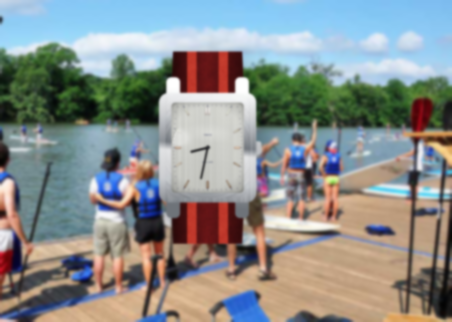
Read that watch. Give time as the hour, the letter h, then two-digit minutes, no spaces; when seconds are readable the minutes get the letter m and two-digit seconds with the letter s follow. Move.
8h32
